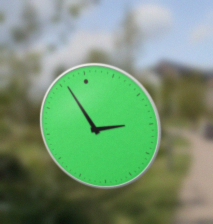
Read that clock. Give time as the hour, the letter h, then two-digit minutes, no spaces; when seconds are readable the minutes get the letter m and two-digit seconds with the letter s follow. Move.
2h56
